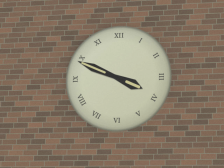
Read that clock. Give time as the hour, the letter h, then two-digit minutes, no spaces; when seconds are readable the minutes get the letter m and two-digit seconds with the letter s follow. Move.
3h49
